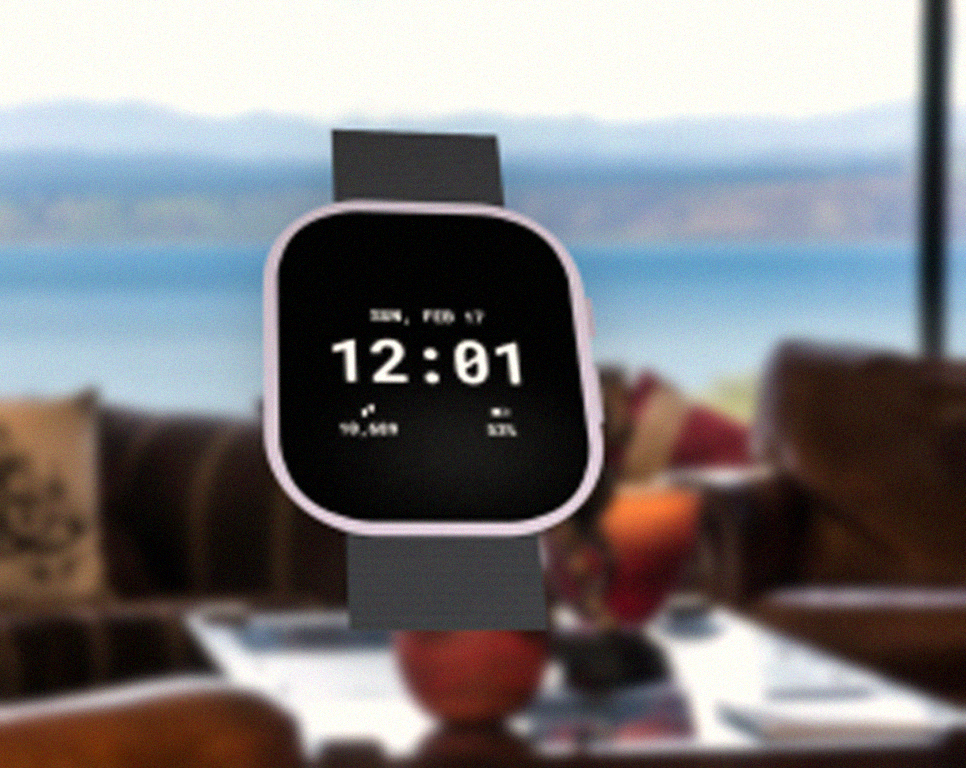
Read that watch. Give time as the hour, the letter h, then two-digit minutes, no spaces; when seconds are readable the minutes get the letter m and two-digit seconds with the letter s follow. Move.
12h01
